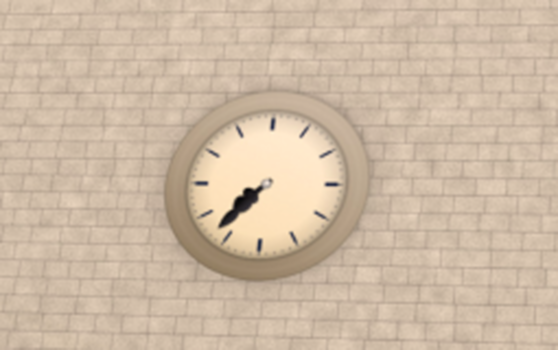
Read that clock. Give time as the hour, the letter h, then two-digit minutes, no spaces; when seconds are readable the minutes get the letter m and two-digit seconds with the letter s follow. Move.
7h37
